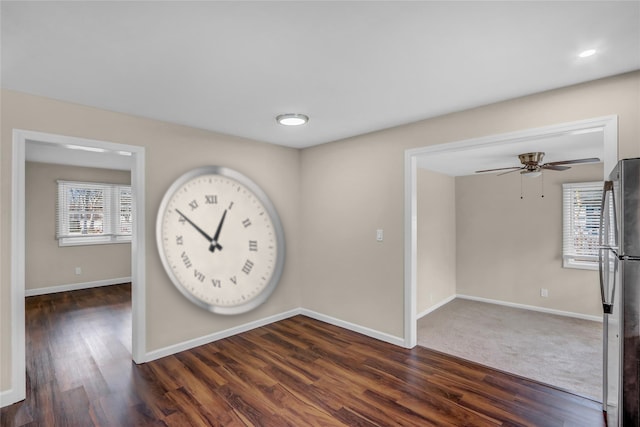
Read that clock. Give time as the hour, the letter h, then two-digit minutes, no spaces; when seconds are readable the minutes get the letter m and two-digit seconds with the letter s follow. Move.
12h51
